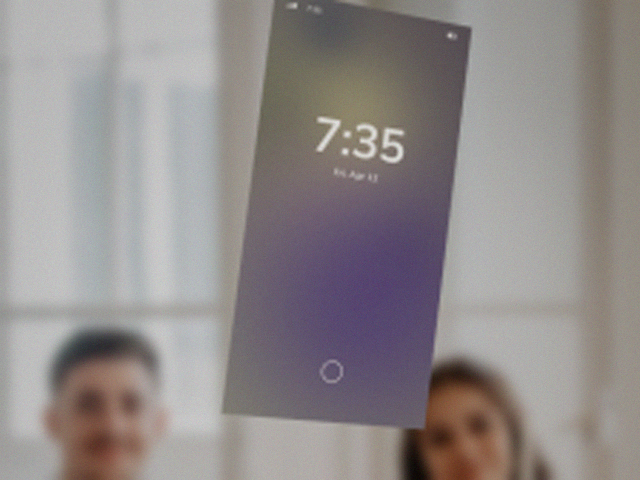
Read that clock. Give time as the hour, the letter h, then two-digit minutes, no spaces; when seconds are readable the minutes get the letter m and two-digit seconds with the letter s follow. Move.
7h35
